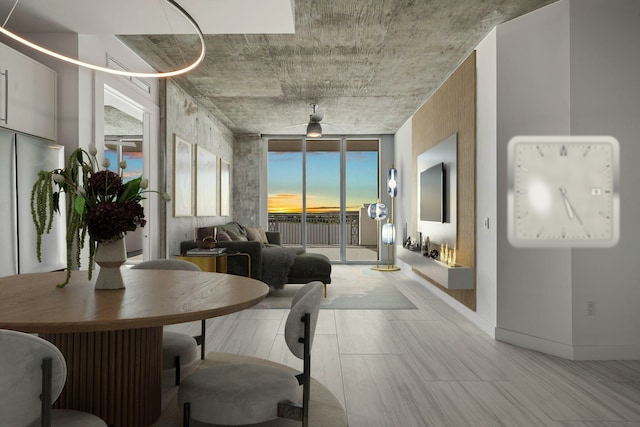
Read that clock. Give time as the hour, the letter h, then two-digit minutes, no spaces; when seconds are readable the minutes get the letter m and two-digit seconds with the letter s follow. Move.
5h25
